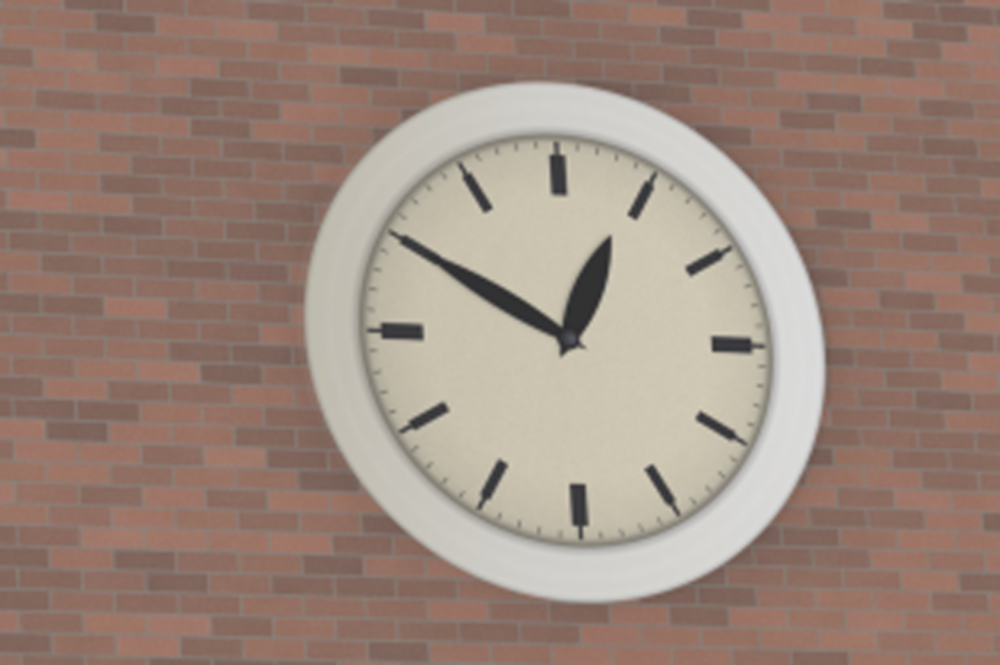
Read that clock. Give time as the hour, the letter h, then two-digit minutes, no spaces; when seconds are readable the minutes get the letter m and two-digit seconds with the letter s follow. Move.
12h50
